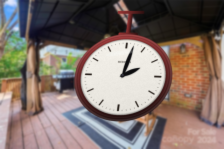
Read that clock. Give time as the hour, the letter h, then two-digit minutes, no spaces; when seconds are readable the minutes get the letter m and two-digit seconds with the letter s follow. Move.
2h02
